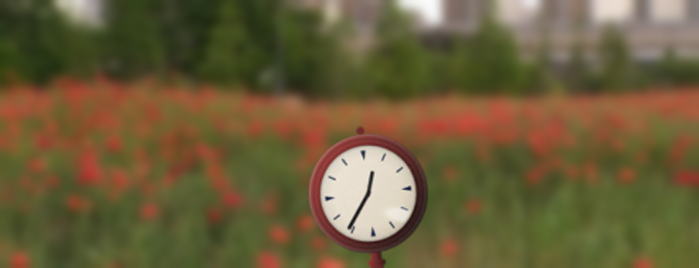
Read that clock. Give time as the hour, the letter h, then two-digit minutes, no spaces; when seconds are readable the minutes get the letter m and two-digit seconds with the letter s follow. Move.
12h36
